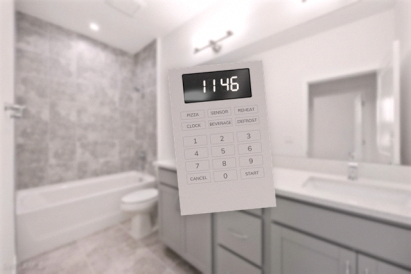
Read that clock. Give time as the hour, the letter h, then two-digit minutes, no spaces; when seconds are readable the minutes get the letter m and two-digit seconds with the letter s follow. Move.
11h46
